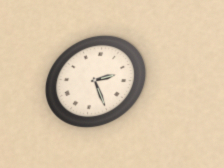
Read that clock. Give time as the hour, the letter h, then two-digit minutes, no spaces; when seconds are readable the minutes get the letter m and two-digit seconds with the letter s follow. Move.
2h25
